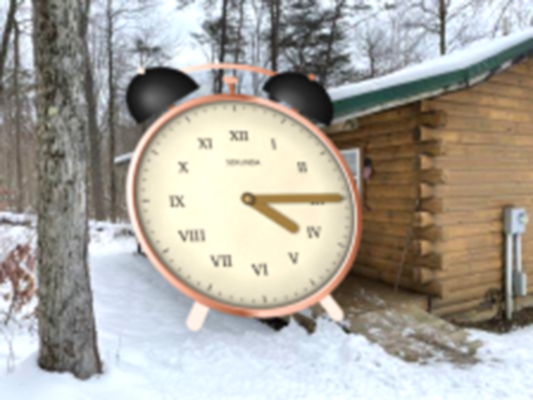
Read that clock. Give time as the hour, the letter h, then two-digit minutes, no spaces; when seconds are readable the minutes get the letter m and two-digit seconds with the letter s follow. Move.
4h15
